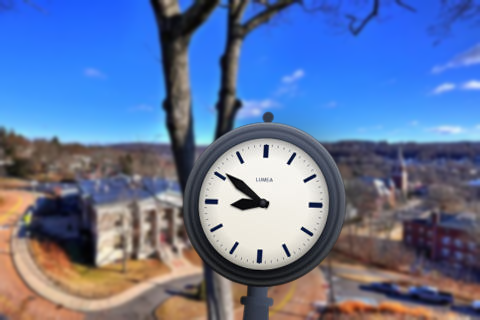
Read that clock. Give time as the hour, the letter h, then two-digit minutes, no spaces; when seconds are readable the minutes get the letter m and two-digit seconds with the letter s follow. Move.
8h51
